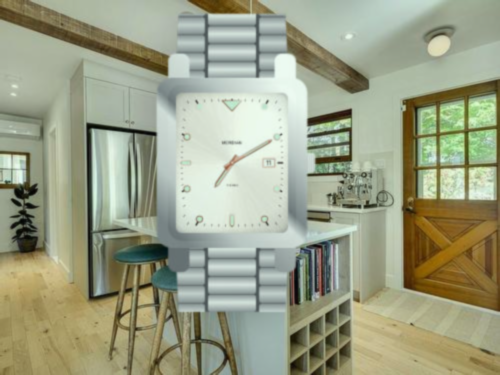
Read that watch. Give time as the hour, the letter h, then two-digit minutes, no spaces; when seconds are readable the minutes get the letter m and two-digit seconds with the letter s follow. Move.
7h10
